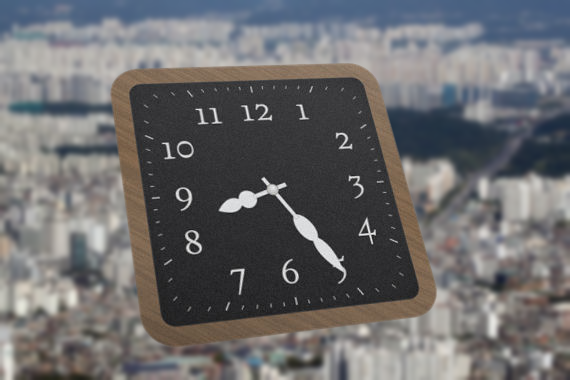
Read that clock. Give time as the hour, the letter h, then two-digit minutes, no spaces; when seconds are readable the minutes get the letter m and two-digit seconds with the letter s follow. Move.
8h25
